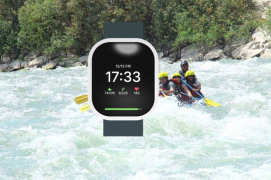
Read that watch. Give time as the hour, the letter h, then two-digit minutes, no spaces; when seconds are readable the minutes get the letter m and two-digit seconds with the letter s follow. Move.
17h33
